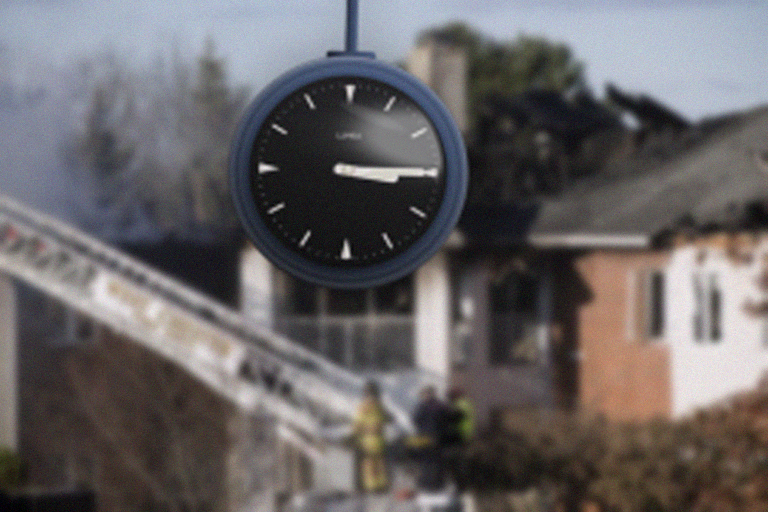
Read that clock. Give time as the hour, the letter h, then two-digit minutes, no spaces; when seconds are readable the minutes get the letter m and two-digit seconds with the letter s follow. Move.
3h15
